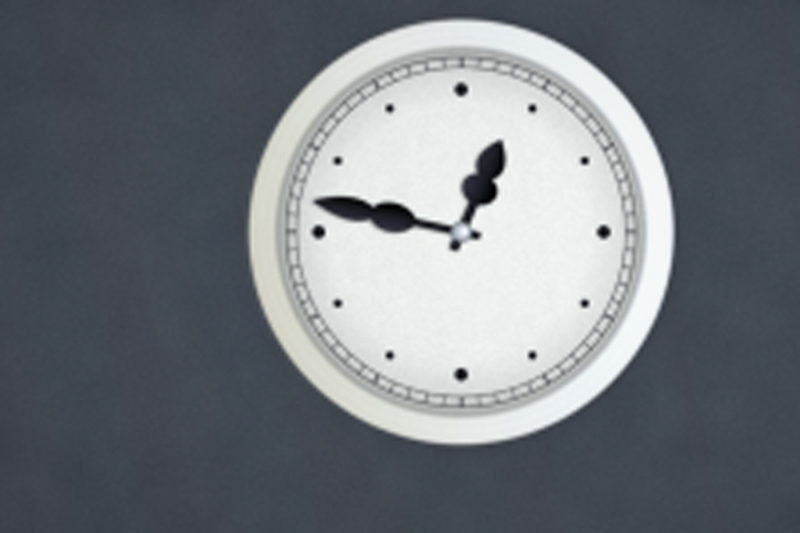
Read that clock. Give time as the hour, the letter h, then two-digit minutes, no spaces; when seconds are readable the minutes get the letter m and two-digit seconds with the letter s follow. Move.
12h47
